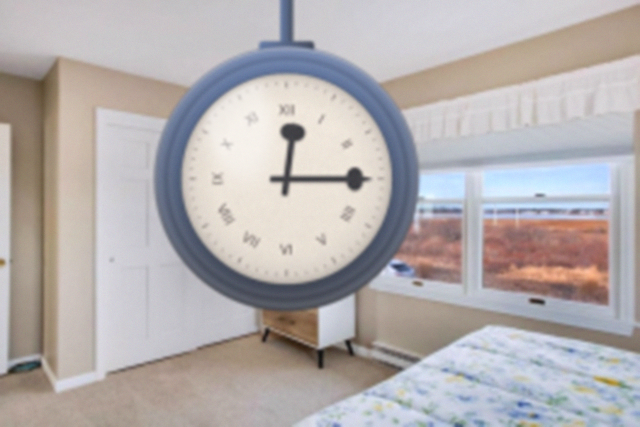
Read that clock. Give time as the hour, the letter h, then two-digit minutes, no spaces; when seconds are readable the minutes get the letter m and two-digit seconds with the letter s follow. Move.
12h15
